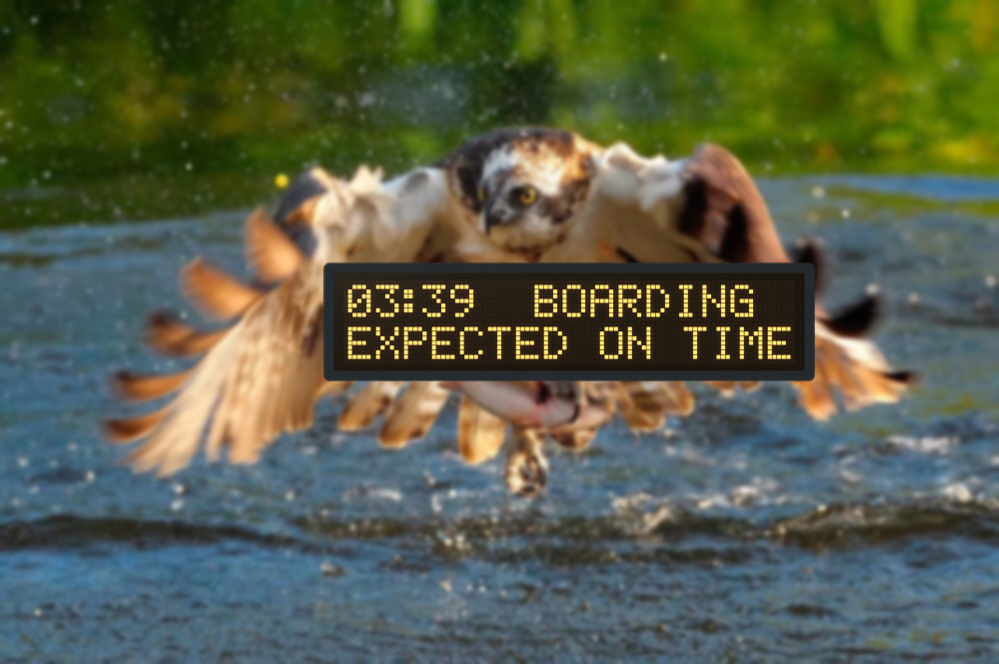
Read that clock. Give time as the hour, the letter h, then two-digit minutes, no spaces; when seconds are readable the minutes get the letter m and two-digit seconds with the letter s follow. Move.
3h39
